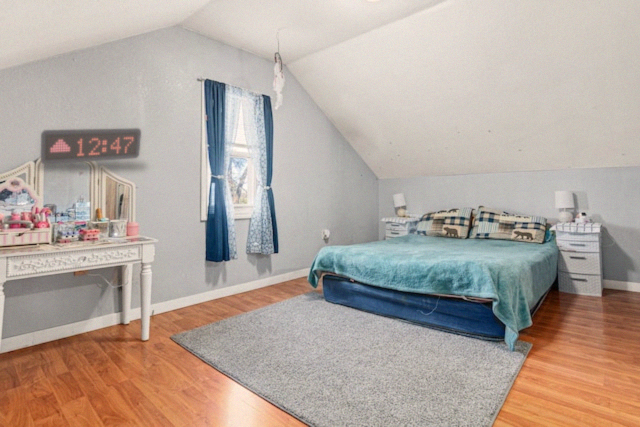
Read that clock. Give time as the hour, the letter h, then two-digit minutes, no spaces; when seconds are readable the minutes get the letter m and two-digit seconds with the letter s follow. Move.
12h47
